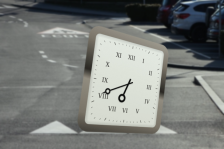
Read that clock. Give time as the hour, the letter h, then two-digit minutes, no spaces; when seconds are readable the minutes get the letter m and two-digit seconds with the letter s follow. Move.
6h41
